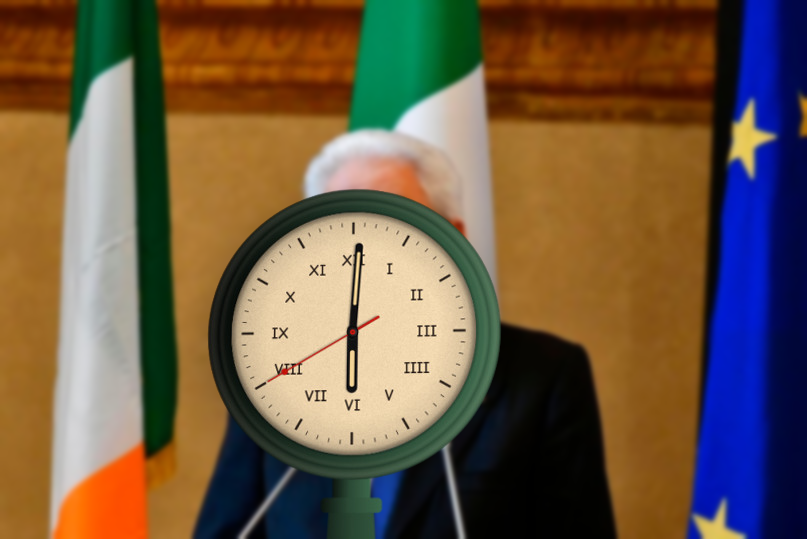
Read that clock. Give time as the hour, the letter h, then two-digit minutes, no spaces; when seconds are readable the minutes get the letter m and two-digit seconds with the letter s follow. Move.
6h00m40s
